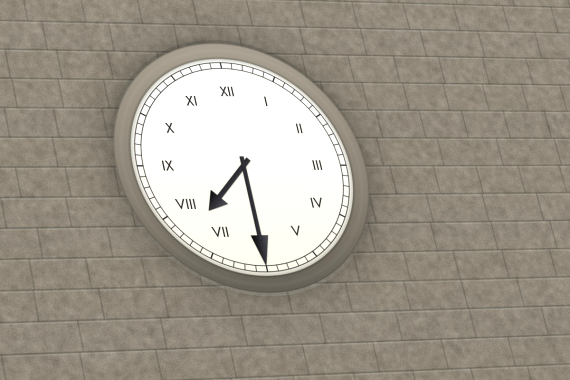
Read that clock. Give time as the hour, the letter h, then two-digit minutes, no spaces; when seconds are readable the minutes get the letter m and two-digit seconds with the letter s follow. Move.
7h30
